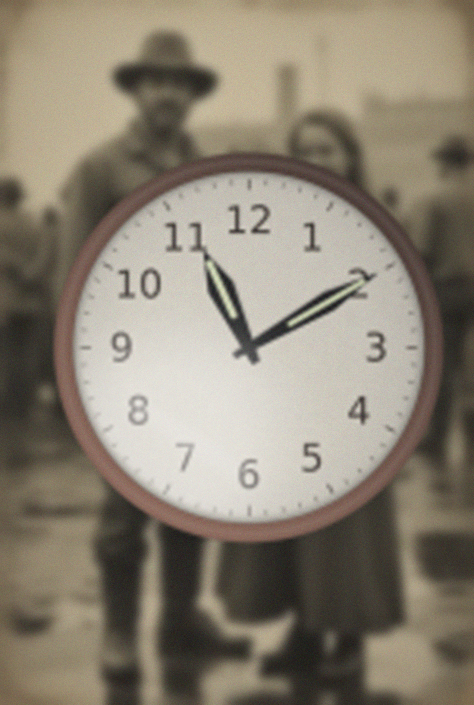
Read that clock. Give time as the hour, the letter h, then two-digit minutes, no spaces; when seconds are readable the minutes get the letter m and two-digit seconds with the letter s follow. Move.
11h10
